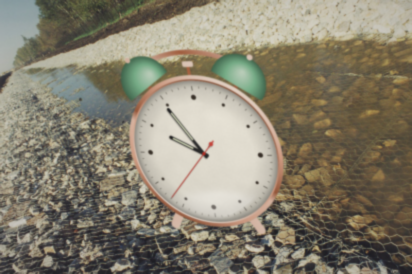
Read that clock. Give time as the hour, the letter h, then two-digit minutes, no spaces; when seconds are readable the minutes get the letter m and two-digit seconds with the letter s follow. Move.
9h54m37s
